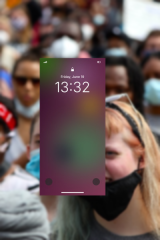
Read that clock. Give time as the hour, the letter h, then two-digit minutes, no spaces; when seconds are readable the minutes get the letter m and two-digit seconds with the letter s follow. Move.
13h32
